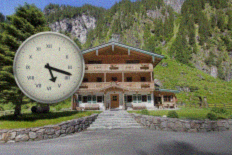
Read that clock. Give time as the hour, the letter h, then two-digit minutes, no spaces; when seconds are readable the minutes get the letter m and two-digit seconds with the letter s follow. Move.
5h18
